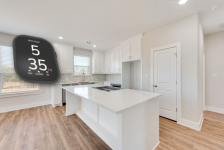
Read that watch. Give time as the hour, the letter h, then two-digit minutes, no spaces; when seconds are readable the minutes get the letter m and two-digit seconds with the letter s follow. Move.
5h35
